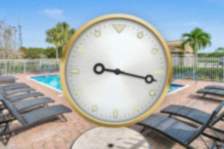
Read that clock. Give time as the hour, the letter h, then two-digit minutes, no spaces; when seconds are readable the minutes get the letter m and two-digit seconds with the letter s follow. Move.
9h17
